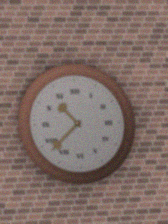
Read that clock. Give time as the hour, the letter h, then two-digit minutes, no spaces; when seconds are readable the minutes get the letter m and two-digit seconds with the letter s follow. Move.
10h38
